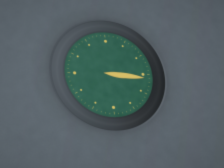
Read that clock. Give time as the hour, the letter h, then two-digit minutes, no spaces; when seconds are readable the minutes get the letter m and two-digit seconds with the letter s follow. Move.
3h16
